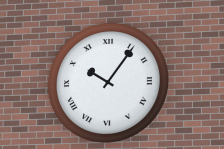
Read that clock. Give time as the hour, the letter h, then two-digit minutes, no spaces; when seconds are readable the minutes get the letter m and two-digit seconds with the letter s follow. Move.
10h06
